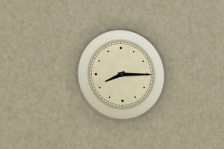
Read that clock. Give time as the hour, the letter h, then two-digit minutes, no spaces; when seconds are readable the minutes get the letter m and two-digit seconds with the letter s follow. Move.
8h15
